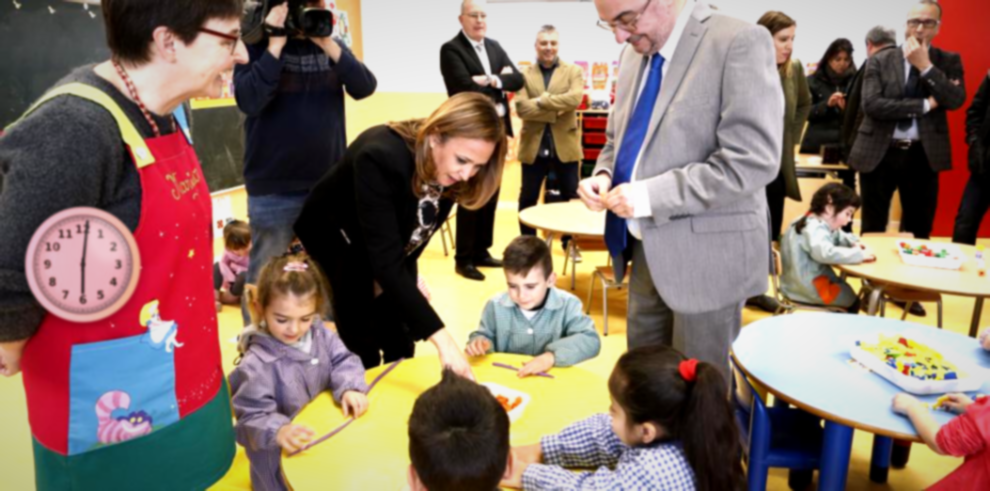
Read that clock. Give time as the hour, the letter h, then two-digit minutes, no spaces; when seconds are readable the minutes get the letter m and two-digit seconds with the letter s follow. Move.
6h01
